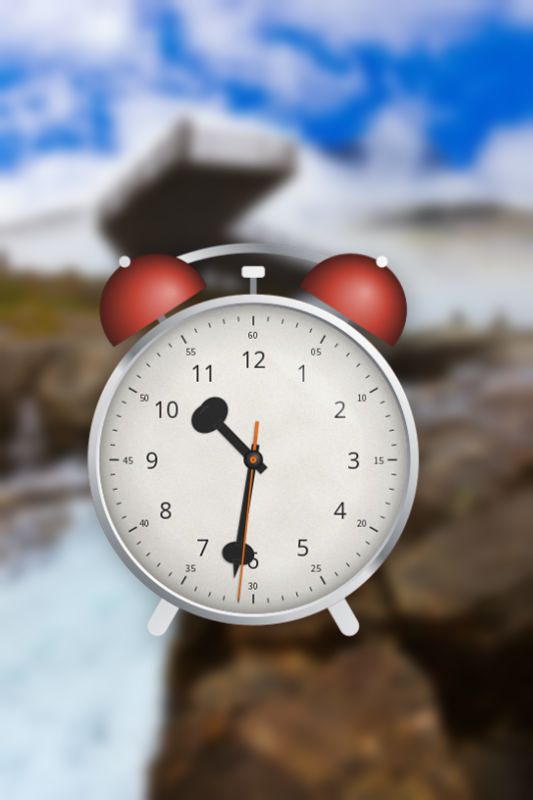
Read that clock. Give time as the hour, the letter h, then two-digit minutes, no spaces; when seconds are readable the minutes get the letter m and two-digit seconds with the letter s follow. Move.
10h31m31s
